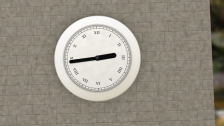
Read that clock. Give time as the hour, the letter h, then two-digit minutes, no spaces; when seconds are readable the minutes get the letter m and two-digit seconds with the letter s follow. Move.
2h44
